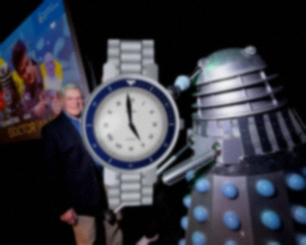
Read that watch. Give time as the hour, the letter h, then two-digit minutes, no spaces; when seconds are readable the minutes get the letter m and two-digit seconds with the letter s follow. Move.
4h59
